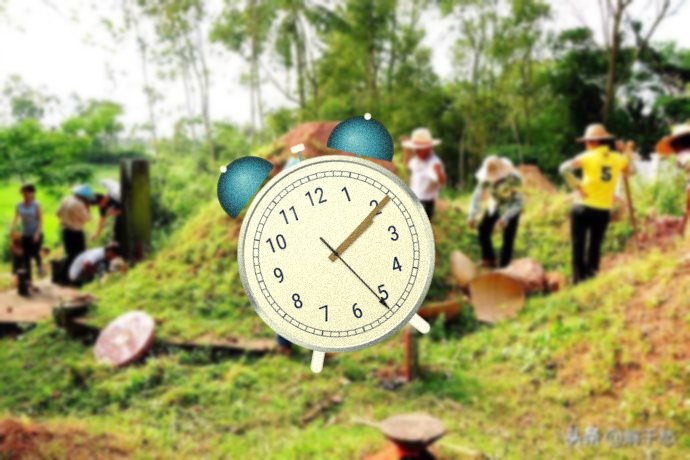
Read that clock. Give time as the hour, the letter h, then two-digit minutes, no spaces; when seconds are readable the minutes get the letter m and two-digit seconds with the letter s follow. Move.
2h10m26s
